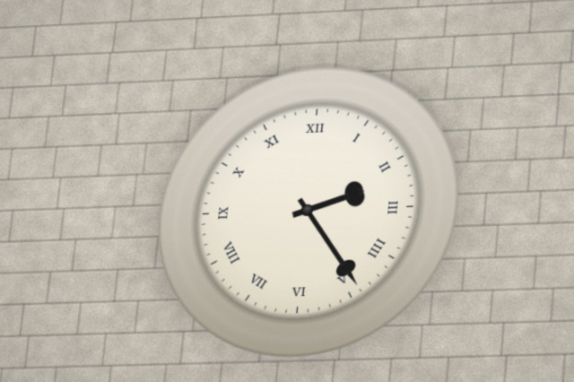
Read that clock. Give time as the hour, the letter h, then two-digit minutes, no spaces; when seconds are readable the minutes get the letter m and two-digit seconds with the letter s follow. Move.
2h24
